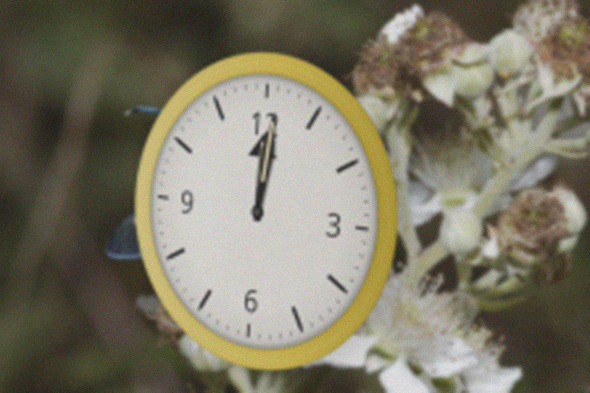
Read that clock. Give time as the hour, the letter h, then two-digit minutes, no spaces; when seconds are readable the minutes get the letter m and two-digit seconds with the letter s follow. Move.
12h01
